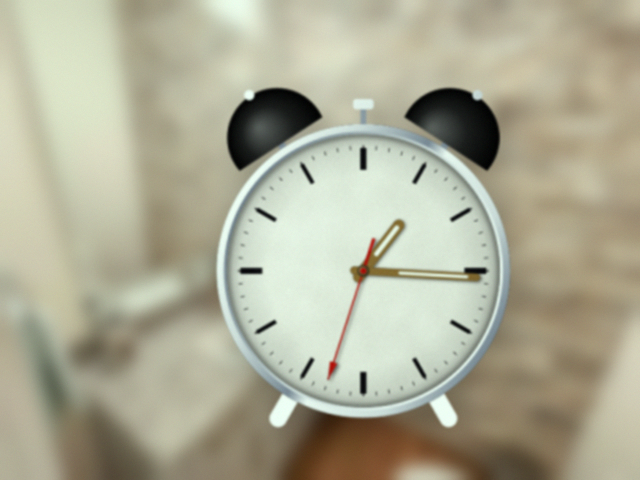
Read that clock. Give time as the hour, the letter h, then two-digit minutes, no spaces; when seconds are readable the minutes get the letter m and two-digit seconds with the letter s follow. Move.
1h15m33s
